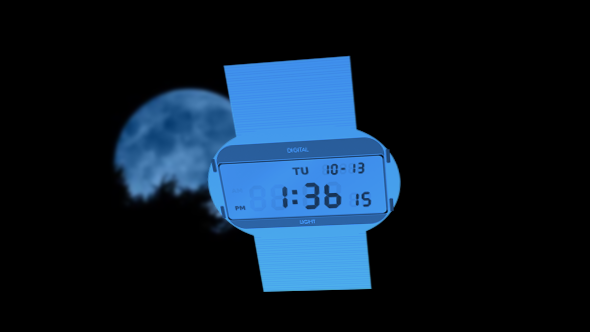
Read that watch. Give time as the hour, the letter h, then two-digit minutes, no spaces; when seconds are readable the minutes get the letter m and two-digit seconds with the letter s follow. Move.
1h36m15s
